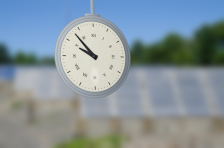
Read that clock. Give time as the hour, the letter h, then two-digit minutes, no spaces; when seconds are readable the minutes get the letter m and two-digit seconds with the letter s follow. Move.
9h53
